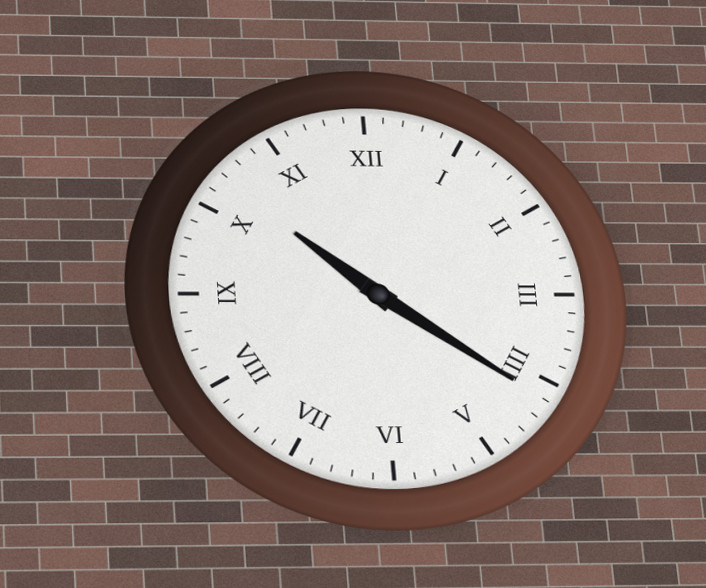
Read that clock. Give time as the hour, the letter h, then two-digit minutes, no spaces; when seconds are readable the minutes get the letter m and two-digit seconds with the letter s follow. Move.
10h21
